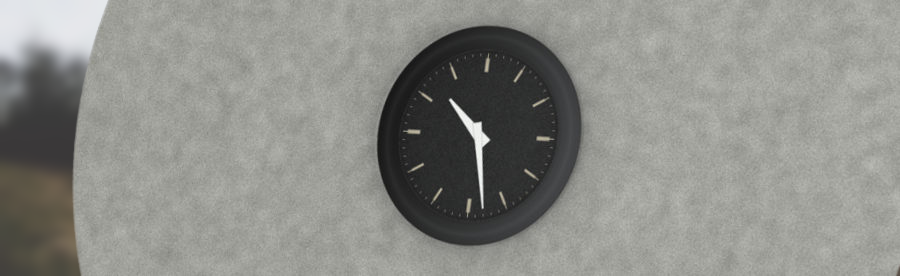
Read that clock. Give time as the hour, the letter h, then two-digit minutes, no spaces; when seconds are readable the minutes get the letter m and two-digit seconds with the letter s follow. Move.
10h28
